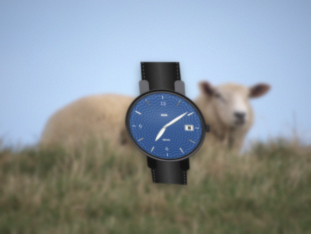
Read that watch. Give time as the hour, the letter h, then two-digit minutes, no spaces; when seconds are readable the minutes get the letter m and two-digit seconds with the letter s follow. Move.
7h09
